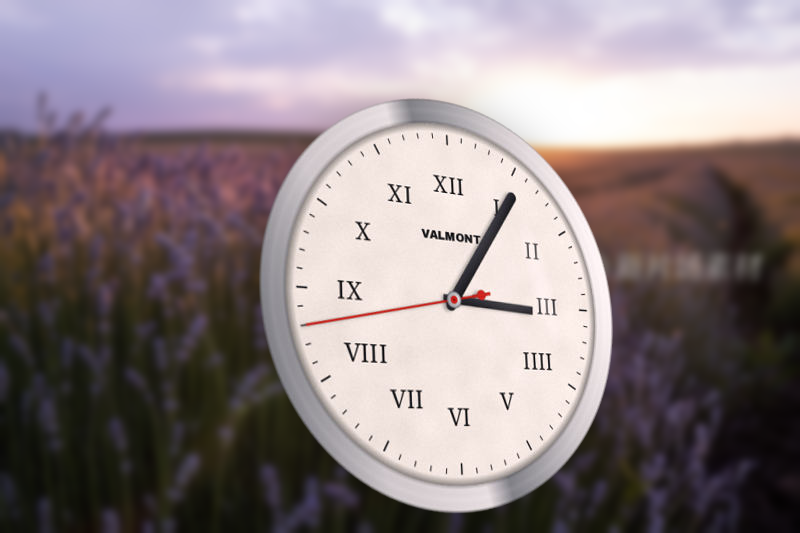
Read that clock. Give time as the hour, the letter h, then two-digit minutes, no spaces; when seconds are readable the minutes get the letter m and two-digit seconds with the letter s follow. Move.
3h05m43s
